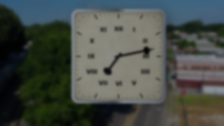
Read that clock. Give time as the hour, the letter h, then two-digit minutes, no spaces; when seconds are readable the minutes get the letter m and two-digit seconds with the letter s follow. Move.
7h13
